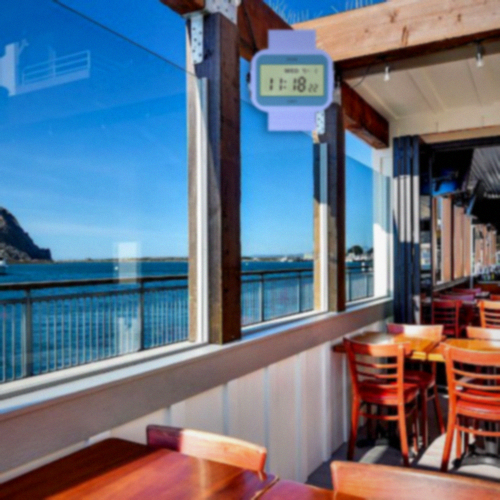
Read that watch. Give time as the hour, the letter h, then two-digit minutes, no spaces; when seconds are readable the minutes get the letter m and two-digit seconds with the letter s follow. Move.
11h18
